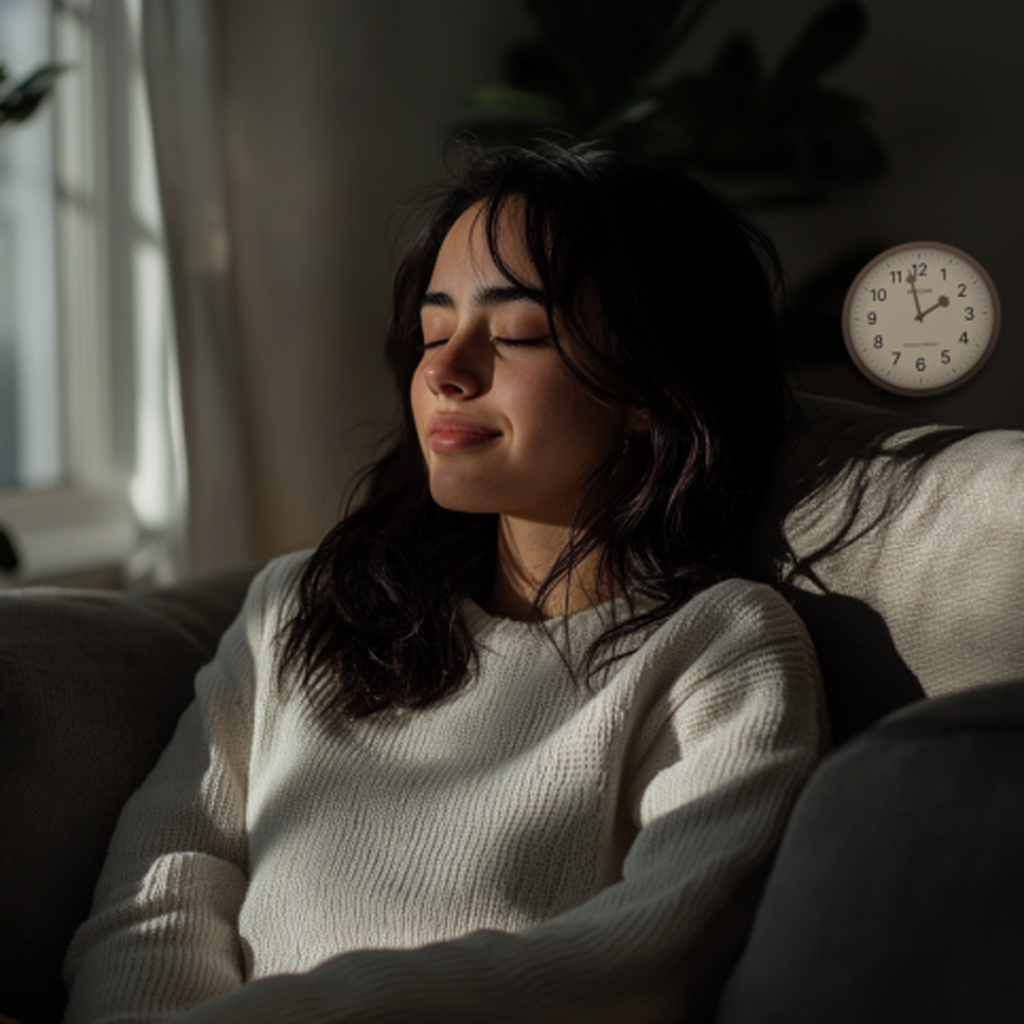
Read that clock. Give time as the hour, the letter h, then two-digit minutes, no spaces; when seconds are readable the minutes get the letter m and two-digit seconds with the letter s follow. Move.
1h58
